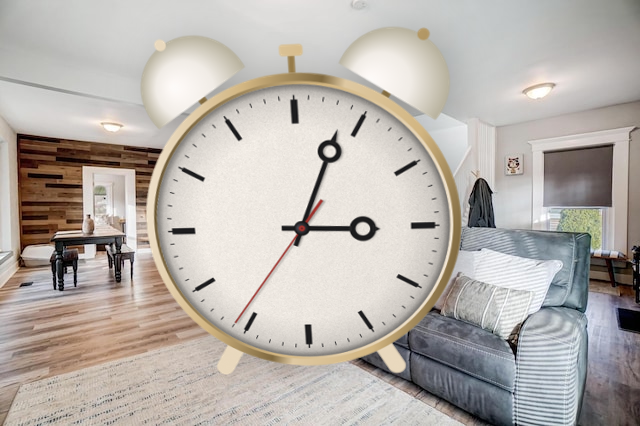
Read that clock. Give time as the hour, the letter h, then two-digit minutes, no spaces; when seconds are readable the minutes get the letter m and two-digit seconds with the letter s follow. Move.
3h03m36s
